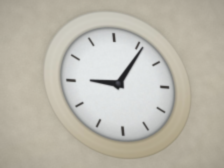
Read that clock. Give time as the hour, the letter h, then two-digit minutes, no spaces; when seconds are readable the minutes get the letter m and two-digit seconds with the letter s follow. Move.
9h06
